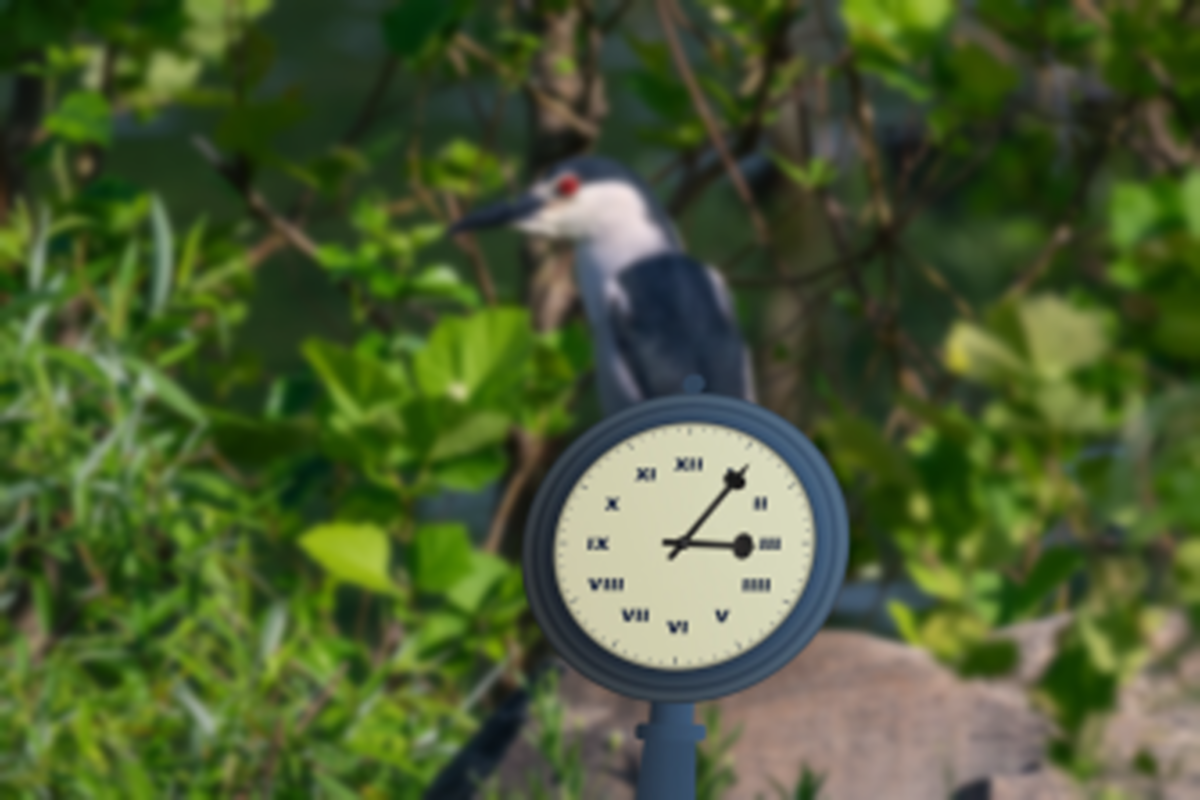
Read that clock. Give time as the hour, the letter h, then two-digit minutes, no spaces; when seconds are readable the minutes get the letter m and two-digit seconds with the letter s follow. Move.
3h06
